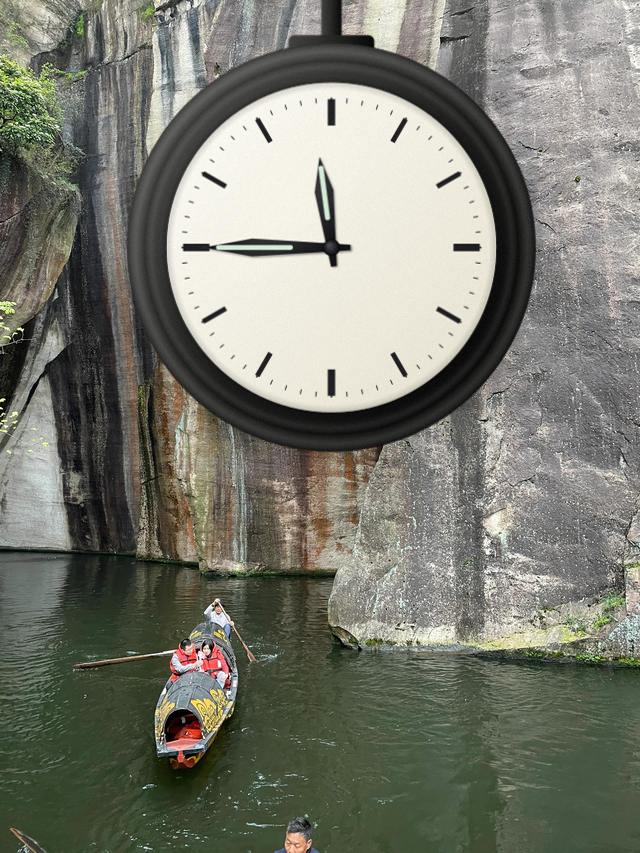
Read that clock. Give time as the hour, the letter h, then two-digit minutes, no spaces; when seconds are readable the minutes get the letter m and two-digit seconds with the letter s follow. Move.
11h45
